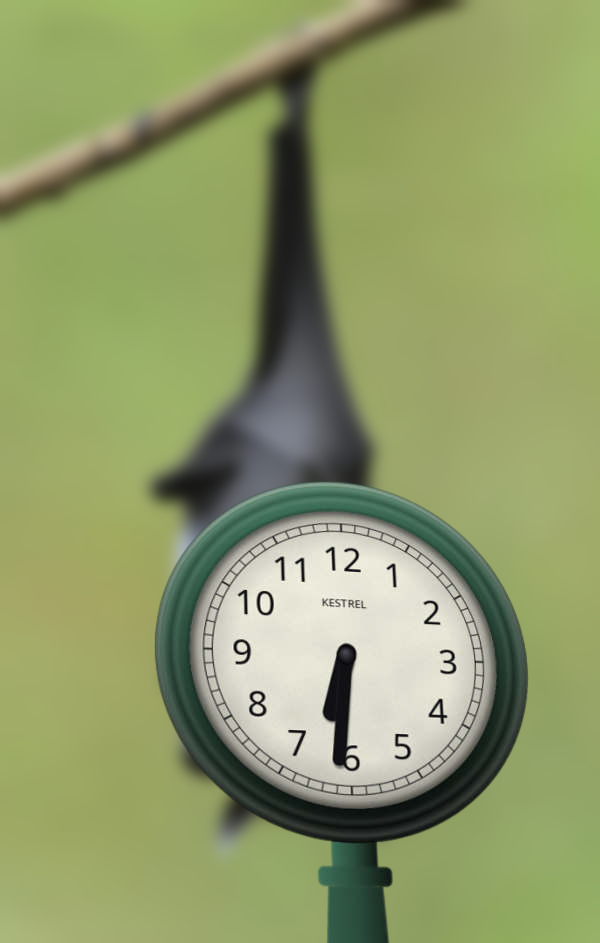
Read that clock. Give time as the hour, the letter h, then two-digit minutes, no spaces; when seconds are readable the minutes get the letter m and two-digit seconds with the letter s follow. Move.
6h31
